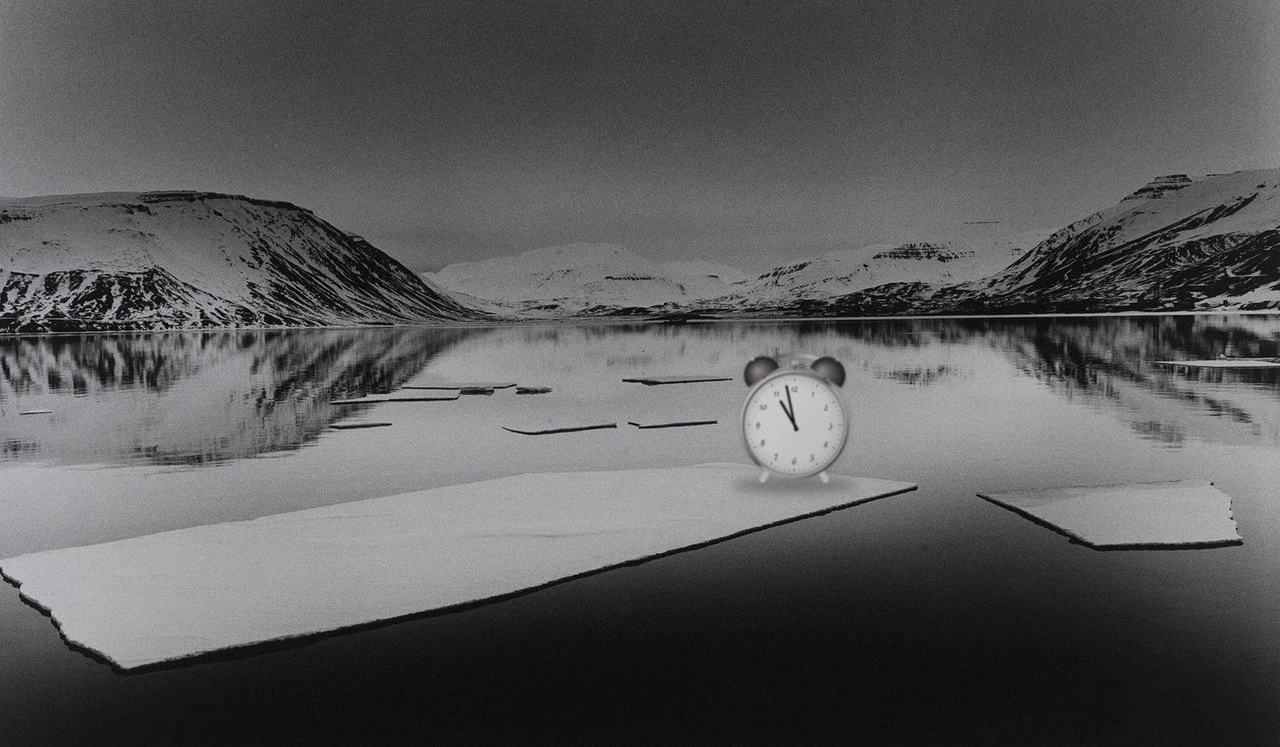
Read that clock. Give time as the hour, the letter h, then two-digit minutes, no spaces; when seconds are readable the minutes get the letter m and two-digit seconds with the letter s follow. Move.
10h58
